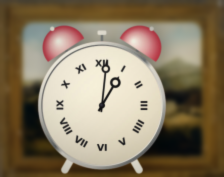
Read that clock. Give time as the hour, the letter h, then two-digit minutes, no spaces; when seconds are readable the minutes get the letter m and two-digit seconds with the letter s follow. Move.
1h01
